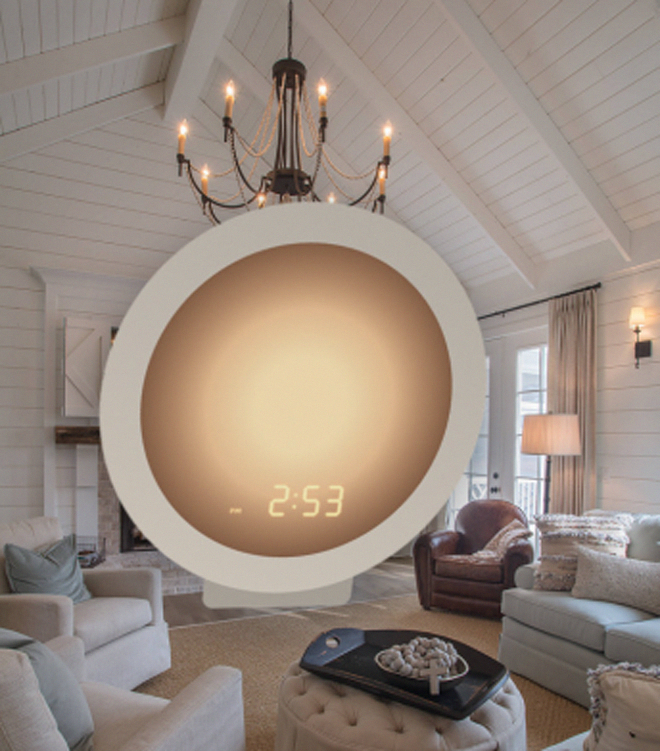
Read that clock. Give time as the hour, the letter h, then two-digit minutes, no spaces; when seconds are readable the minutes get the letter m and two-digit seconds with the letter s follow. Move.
2h53
